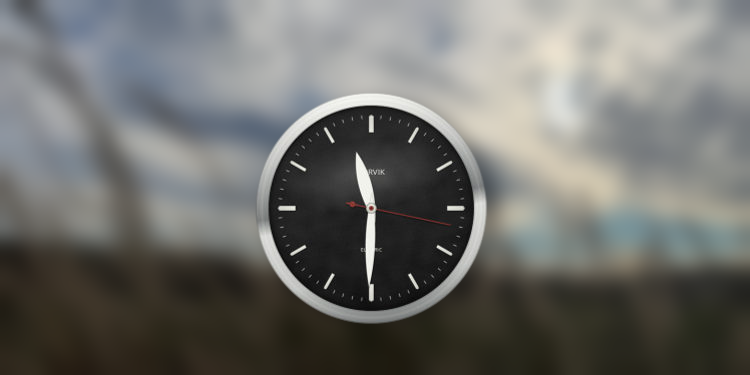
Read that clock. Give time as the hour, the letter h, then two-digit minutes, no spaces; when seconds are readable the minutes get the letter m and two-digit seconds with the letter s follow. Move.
11h30m17s
